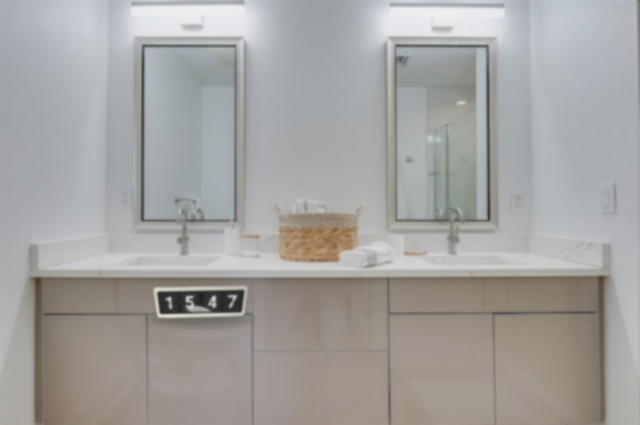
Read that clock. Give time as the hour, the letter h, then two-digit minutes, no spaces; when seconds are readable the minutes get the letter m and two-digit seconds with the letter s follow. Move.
15h47
